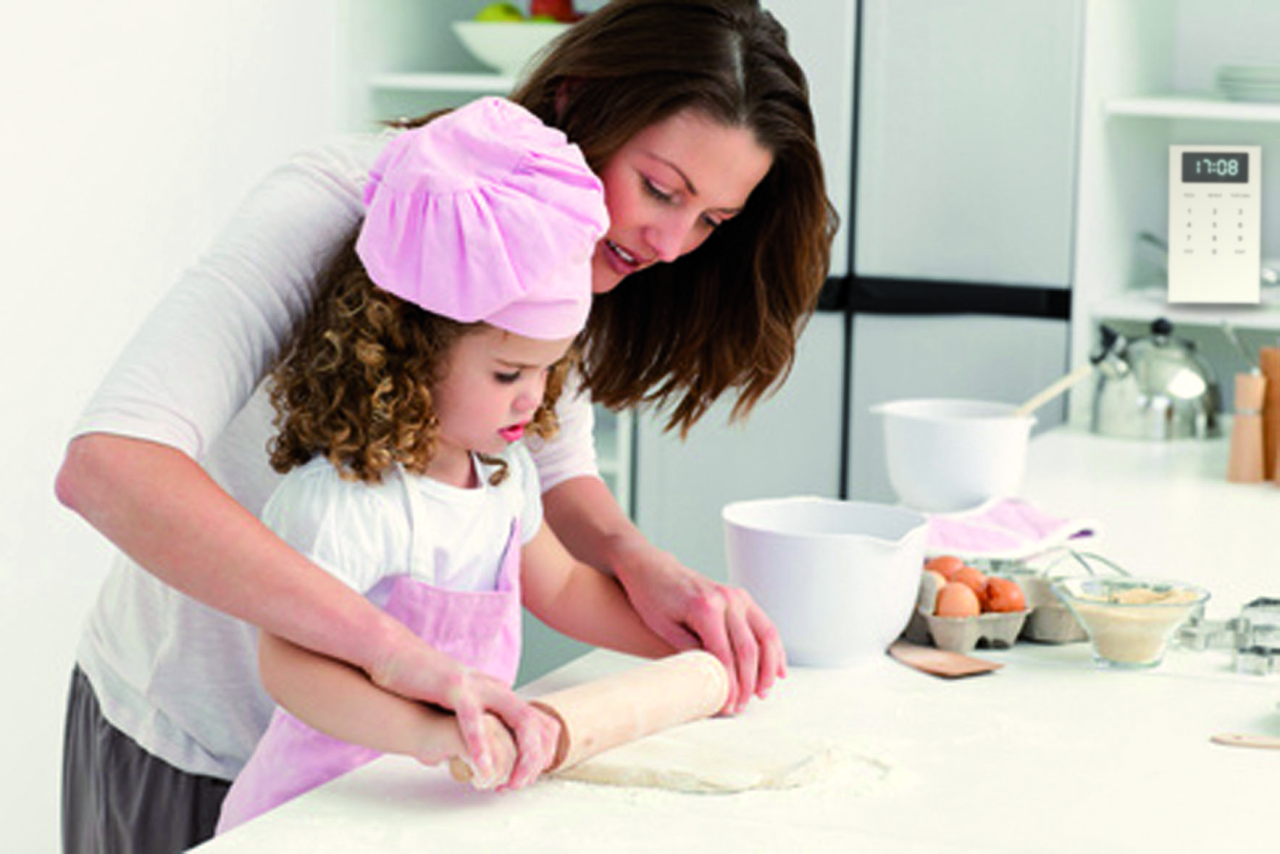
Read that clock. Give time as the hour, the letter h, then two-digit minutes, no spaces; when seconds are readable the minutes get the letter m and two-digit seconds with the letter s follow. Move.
17h08
